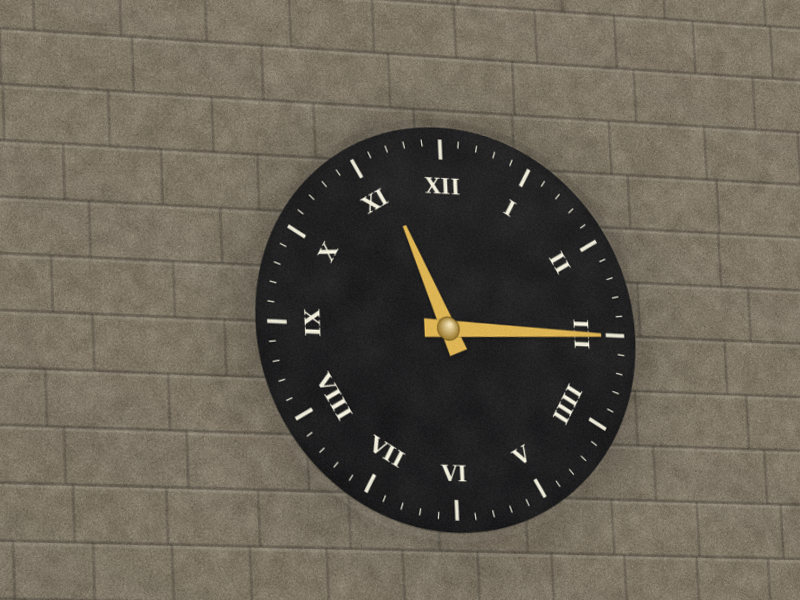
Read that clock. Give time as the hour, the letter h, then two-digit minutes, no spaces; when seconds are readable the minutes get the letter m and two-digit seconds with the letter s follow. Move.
11h15
